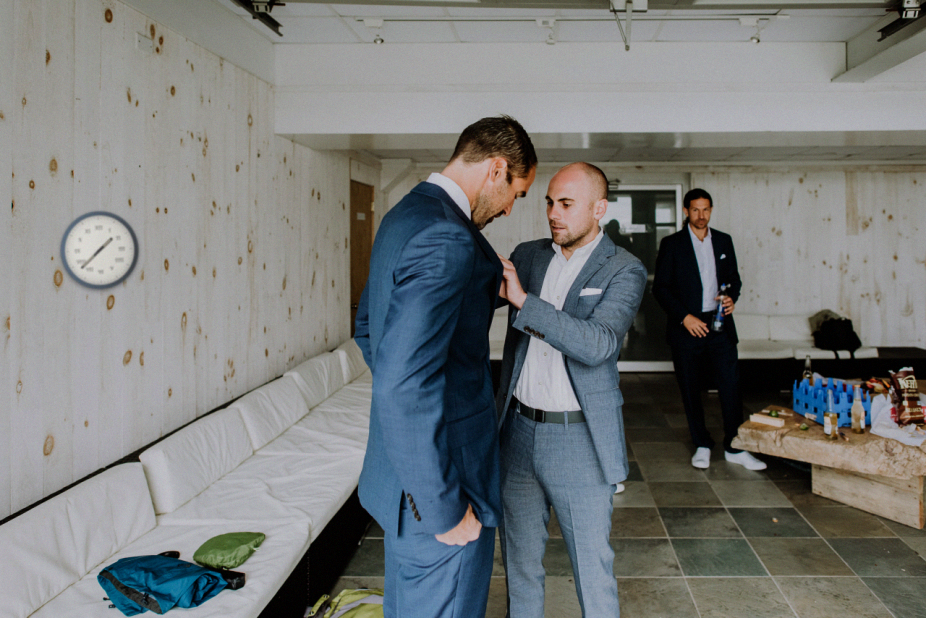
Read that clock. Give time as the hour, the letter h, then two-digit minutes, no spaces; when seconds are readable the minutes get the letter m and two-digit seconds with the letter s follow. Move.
1h38
